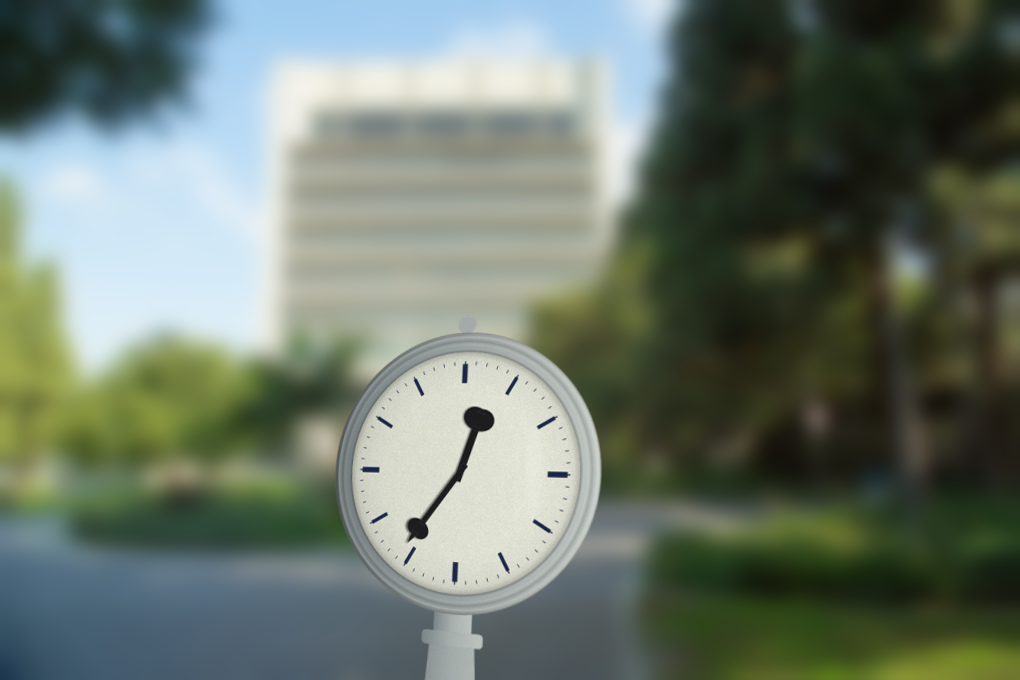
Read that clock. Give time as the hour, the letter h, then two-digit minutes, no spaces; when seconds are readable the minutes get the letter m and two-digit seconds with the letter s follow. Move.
12h36
